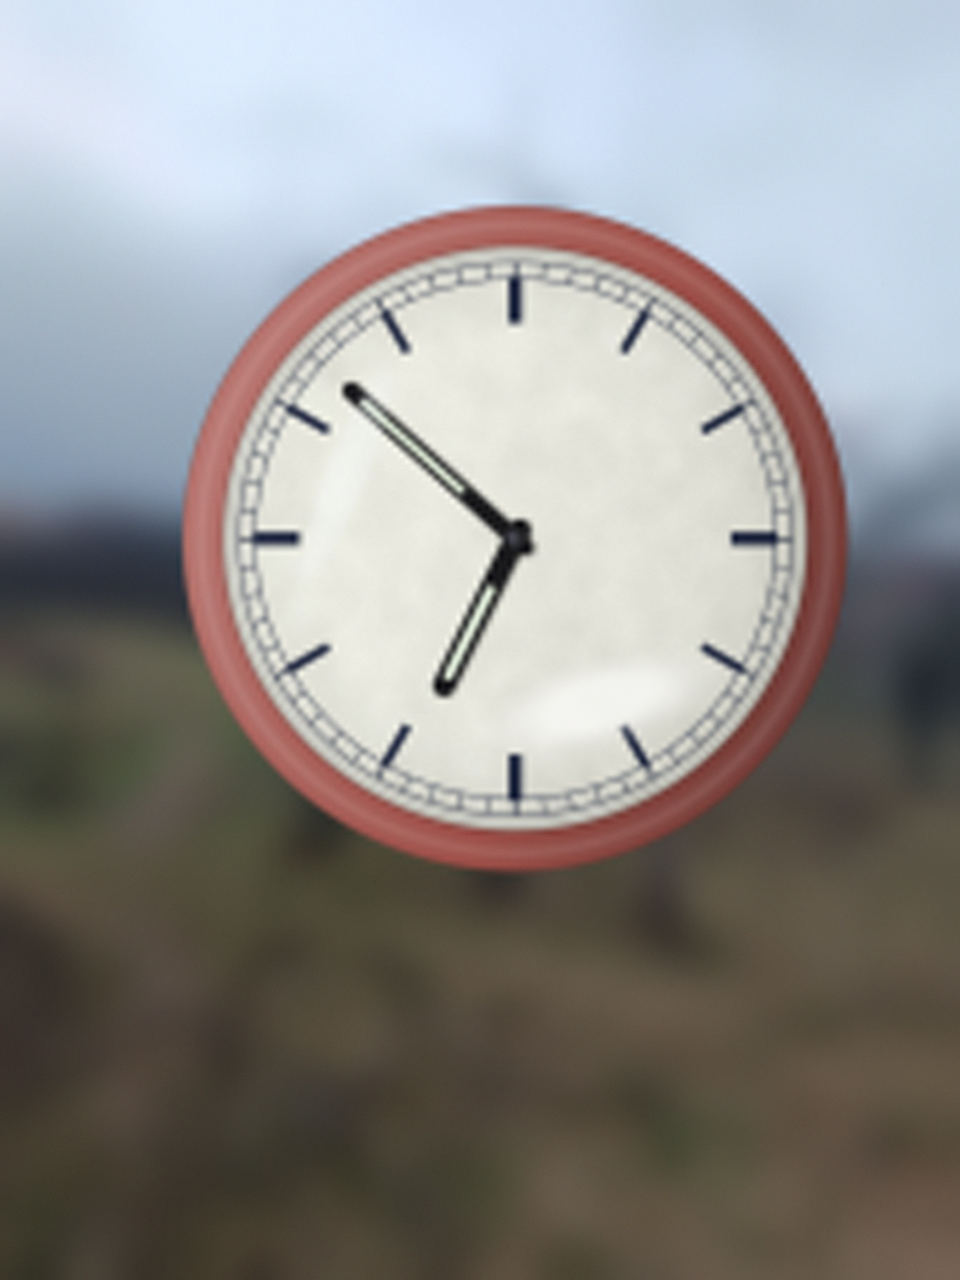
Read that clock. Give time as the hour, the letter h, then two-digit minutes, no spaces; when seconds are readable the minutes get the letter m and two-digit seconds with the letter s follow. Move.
6h52
